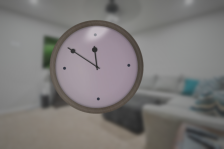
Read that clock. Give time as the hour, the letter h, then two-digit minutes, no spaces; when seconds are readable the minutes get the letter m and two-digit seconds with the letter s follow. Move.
11h51
